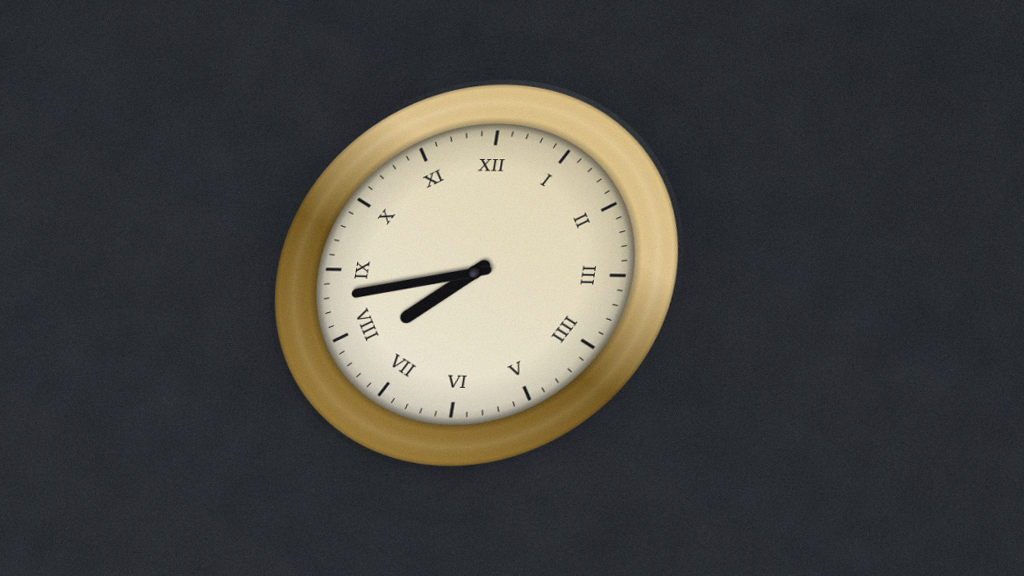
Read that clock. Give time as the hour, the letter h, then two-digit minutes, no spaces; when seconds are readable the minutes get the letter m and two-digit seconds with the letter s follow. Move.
7h43
